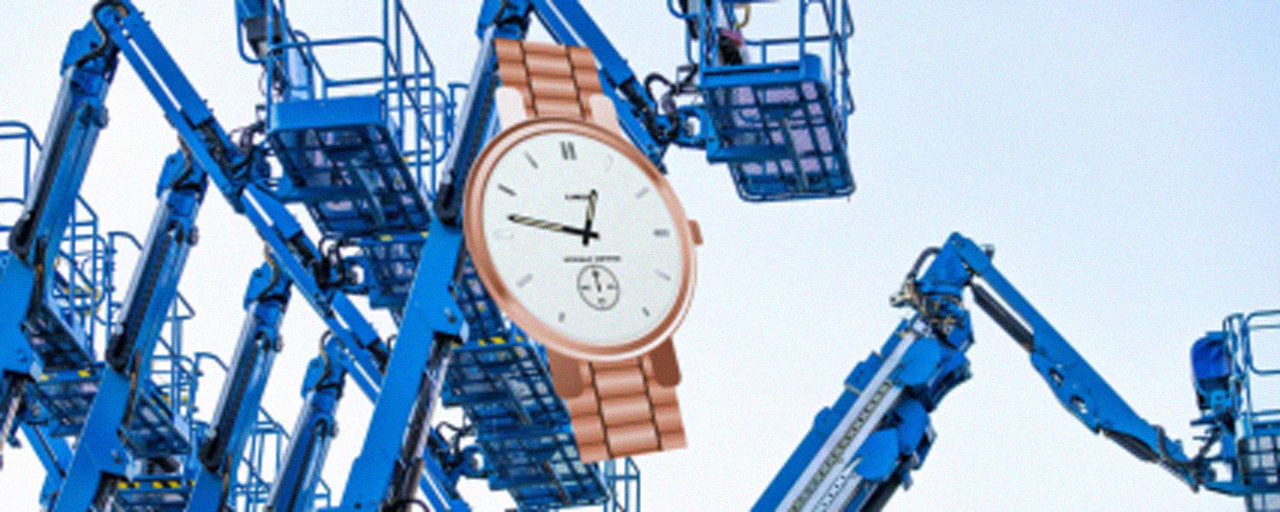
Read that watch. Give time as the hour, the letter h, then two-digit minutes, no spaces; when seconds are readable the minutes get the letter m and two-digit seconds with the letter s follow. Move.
12h47
